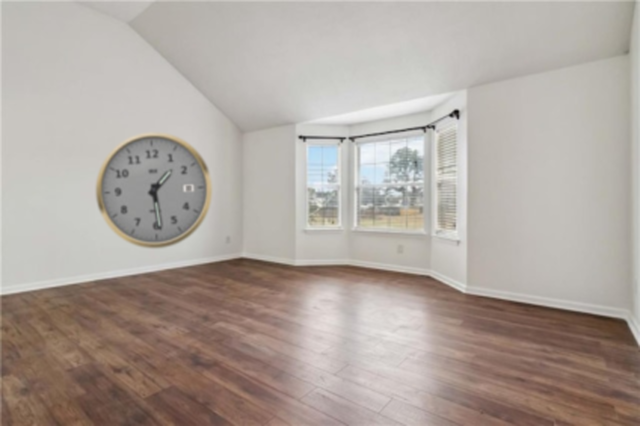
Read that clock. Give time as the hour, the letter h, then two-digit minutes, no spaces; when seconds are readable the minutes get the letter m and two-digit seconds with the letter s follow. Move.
1h29
